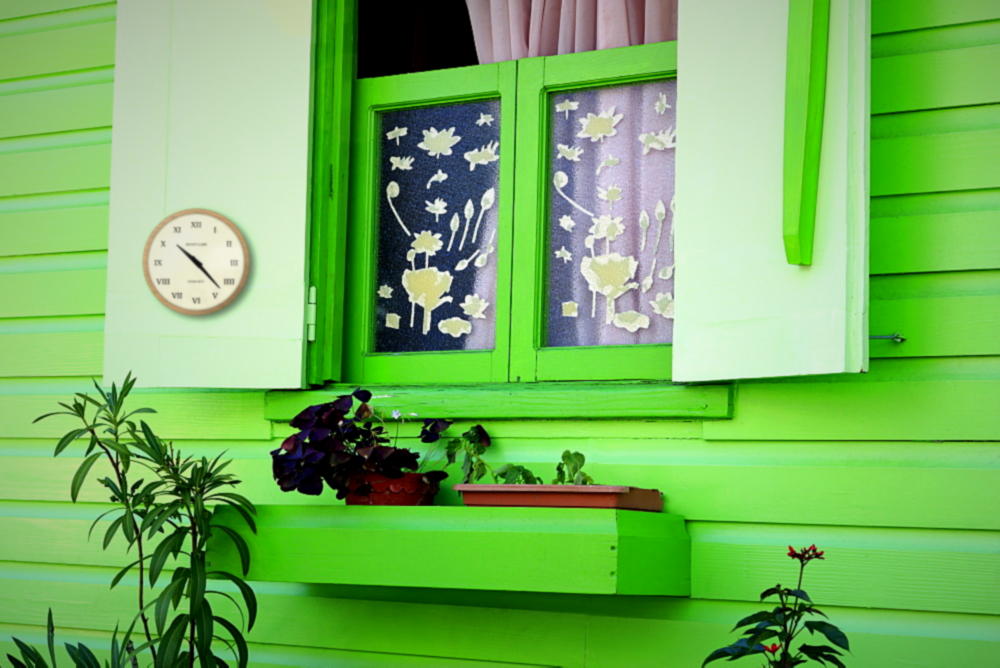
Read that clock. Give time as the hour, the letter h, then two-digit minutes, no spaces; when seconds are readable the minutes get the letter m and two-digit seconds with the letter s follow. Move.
10h23
